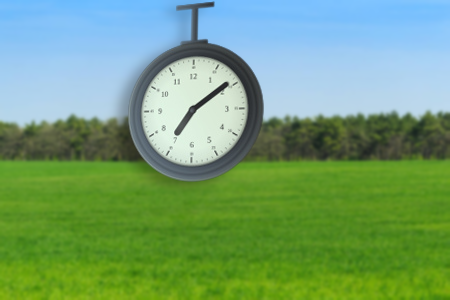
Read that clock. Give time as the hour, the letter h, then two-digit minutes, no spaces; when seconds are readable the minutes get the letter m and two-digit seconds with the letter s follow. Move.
7h09
